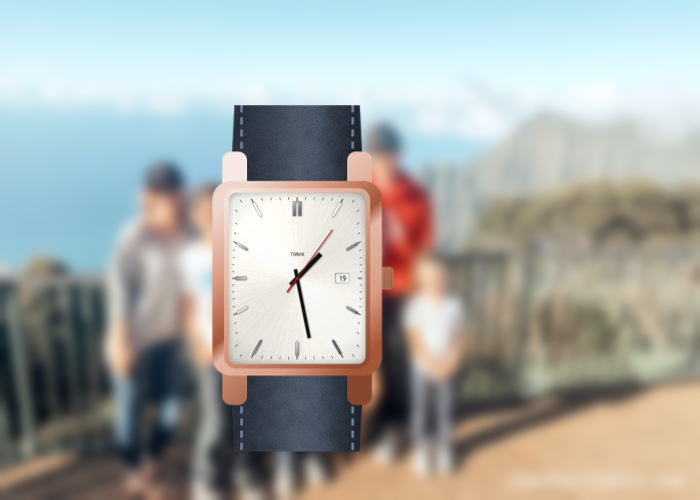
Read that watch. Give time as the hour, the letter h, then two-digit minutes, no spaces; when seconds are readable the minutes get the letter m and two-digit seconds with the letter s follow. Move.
1h28m06s
